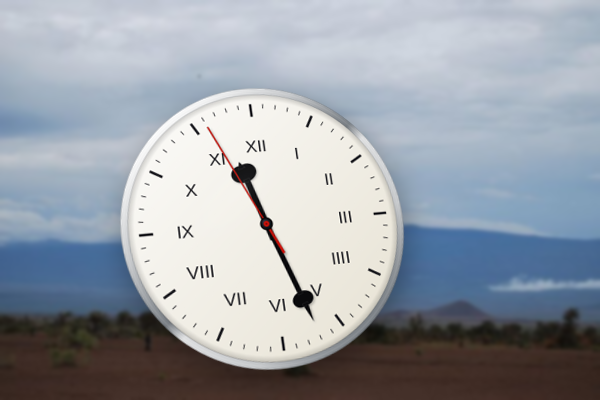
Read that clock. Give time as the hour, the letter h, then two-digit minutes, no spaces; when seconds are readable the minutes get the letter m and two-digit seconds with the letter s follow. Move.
11h26m56s
